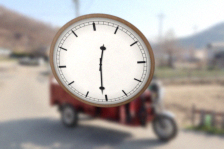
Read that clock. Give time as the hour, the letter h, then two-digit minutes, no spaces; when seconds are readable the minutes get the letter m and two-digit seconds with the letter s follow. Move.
12h31
